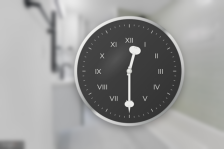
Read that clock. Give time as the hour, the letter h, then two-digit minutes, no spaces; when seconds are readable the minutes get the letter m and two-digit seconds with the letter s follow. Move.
12h30
